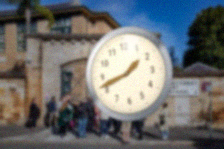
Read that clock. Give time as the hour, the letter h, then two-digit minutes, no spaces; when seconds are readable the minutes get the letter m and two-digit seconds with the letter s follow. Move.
1h42
